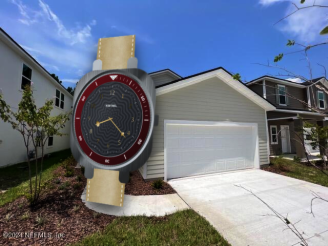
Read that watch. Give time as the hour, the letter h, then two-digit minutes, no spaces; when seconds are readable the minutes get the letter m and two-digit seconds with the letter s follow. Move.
8h22
